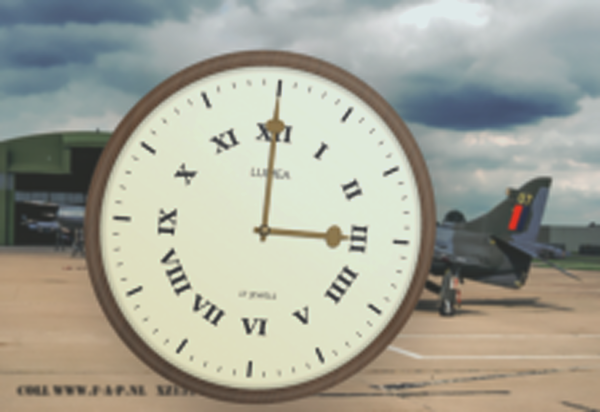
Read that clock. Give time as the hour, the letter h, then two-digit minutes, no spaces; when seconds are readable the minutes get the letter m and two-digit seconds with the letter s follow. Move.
3h00
